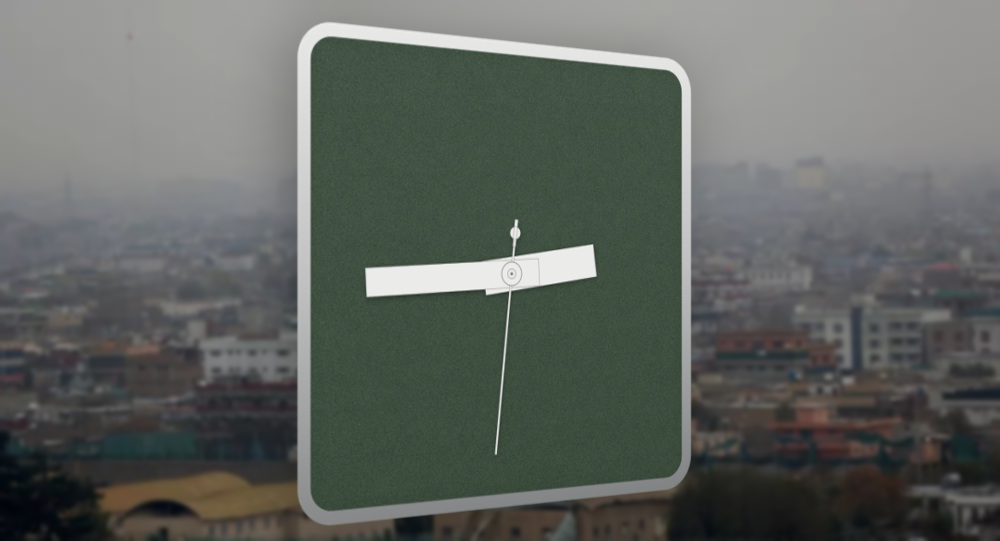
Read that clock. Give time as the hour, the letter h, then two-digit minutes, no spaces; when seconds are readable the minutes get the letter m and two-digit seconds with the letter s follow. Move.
2h44m31s
